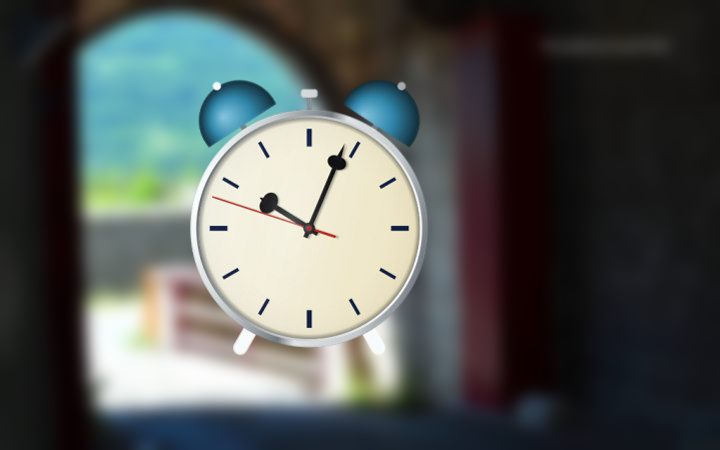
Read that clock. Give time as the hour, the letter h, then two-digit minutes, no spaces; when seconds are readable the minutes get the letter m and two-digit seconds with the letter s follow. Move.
10h03m48s
